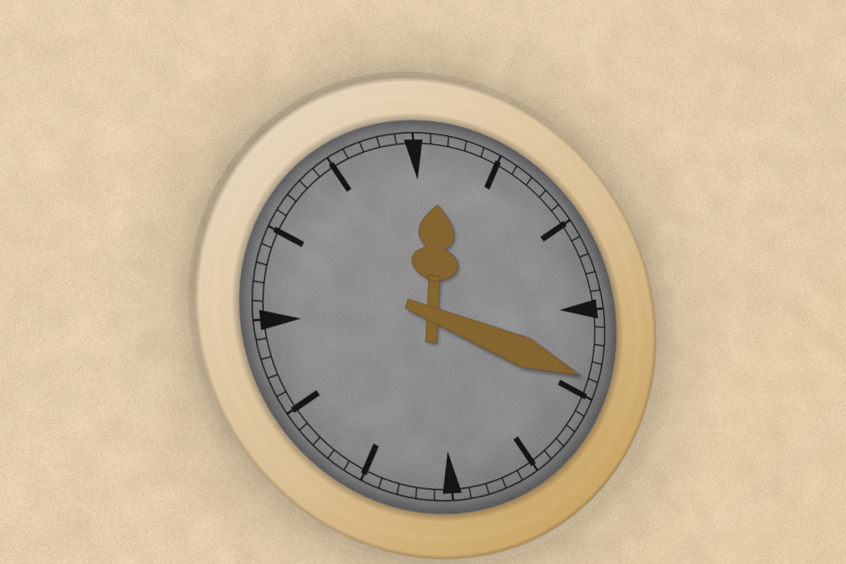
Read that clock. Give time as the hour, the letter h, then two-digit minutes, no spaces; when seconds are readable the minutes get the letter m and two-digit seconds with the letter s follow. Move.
12h19
